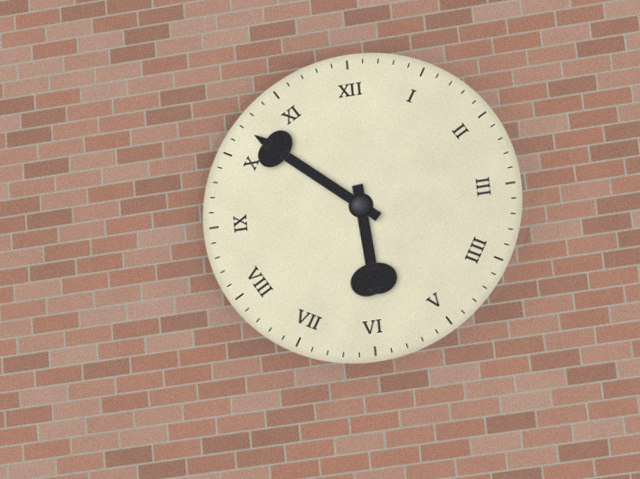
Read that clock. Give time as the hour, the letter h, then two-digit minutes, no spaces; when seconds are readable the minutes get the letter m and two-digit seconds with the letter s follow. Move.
5h52
